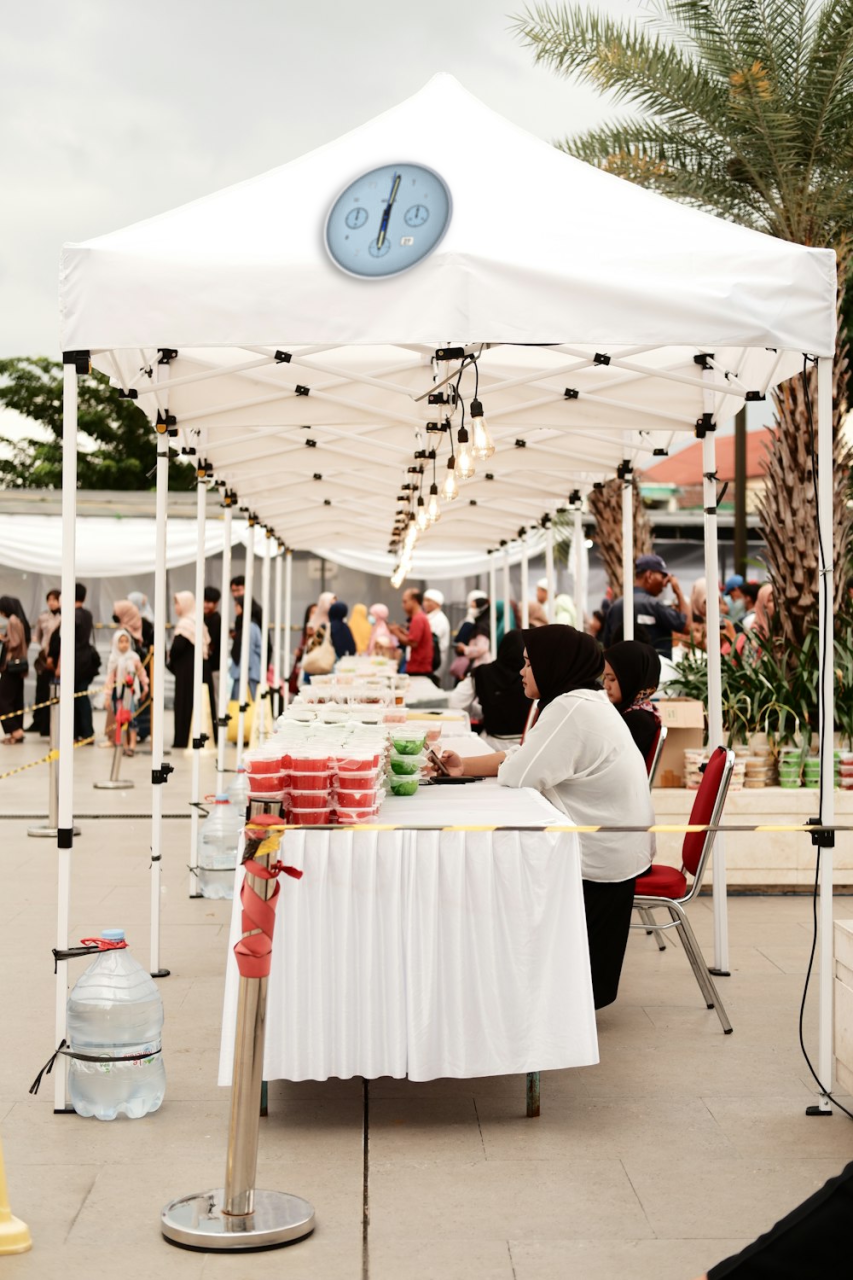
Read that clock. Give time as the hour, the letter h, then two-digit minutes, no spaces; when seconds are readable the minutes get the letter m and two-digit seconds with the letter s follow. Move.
6h01
